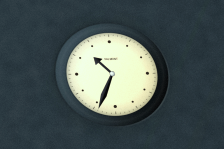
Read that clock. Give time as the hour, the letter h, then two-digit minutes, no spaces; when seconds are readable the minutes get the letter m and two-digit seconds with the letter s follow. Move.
10h34
